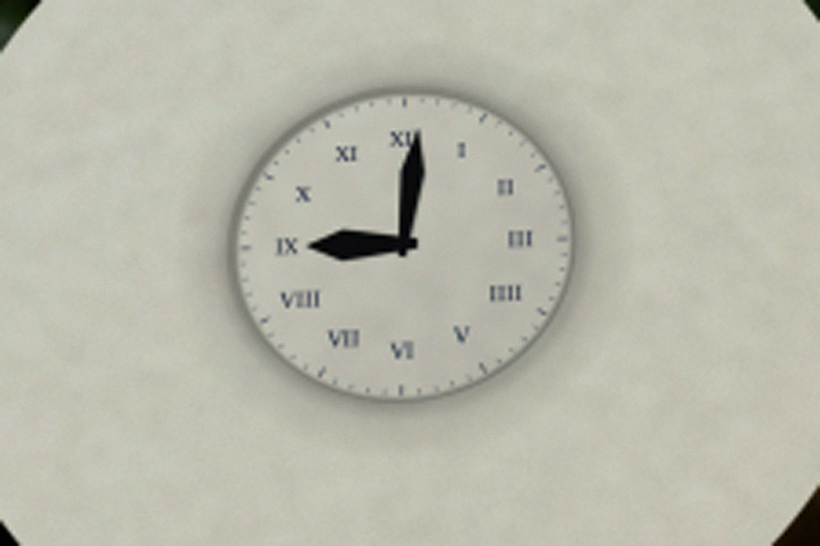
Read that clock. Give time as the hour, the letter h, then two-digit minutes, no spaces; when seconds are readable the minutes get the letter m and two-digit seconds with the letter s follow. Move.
9h01
